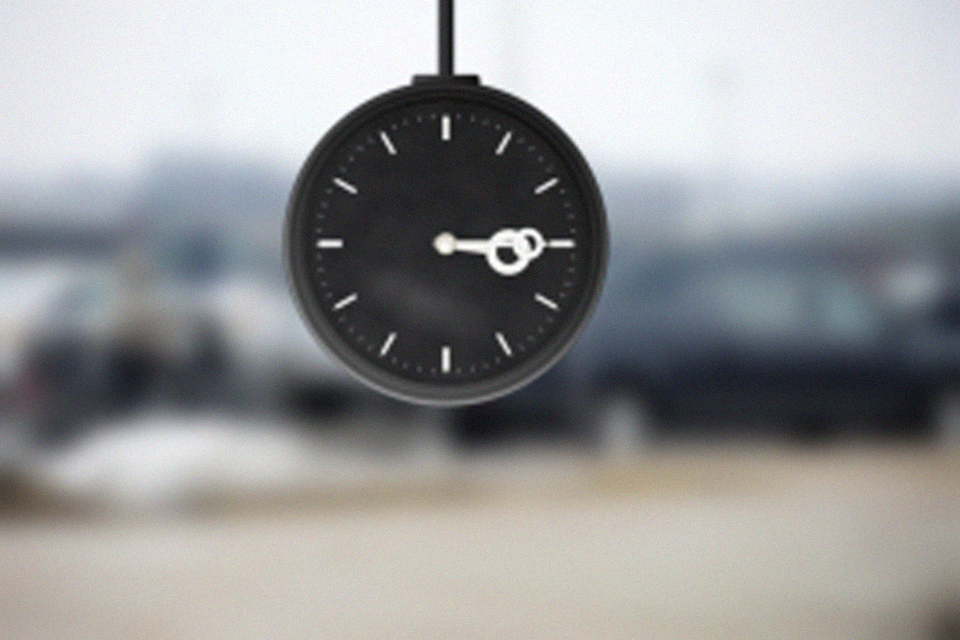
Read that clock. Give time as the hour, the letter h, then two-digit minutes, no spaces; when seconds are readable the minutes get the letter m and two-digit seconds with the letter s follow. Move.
3h15
